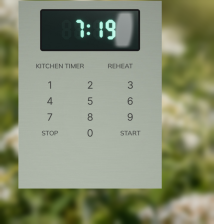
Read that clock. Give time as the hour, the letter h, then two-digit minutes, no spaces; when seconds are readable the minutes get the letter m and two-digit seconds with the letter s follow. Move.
7h19
